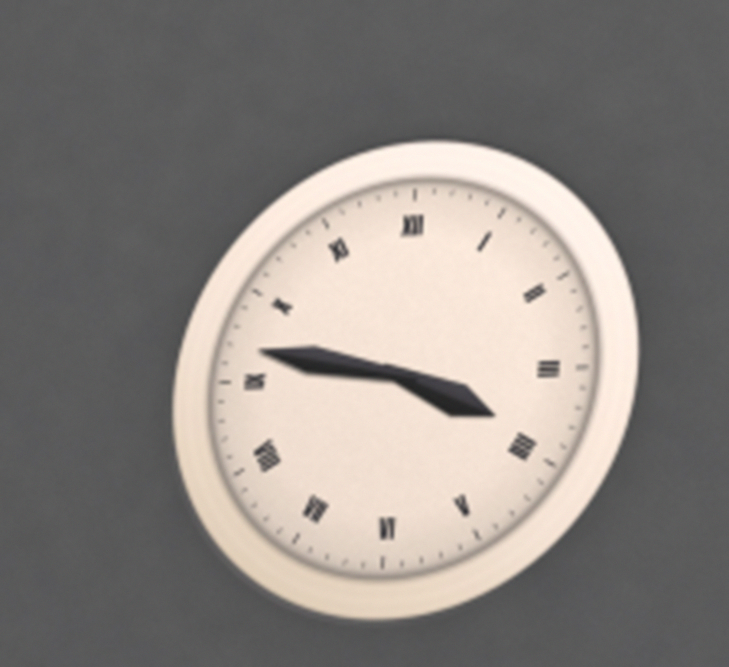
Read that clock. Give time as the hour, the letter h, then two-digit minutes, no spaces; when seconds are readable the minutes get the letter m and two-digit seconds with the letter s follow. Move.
3h47
